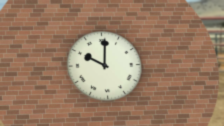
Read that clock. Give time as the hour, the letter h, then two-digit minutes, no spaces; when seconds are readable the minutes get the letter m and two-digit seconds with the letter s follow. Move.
10h01
